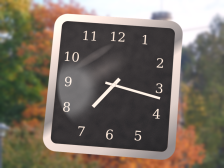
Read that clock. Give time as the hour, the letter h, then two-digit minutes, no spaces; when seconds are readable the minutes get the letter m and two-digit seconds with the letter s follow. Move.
7h17
